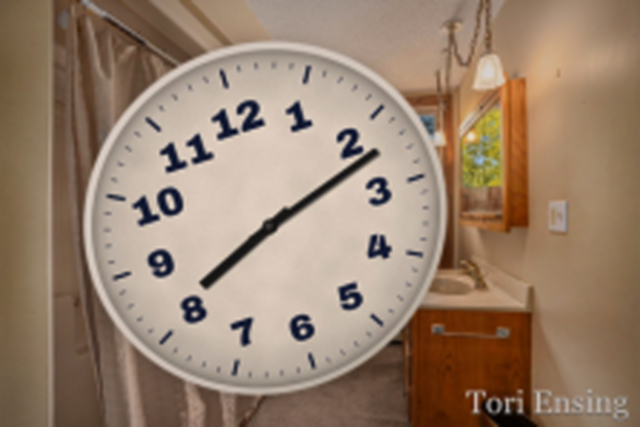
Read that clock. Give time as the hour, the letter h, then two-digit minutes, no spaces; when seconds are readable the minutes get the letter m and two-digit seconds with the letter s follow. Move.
8h12
